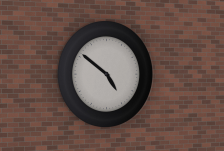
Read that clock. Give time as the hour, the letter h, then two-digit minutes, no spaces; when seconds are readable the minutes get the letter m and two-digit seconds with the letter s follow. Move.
4h51
